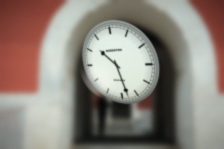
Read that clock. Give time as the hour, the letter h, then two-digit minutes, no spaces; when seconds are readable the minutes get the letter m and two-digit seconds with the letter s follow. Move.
10h28
